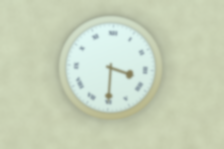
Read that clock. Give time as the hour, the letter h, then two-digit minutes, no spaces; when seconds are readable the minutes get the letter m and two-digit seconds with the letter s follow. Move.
3h30
